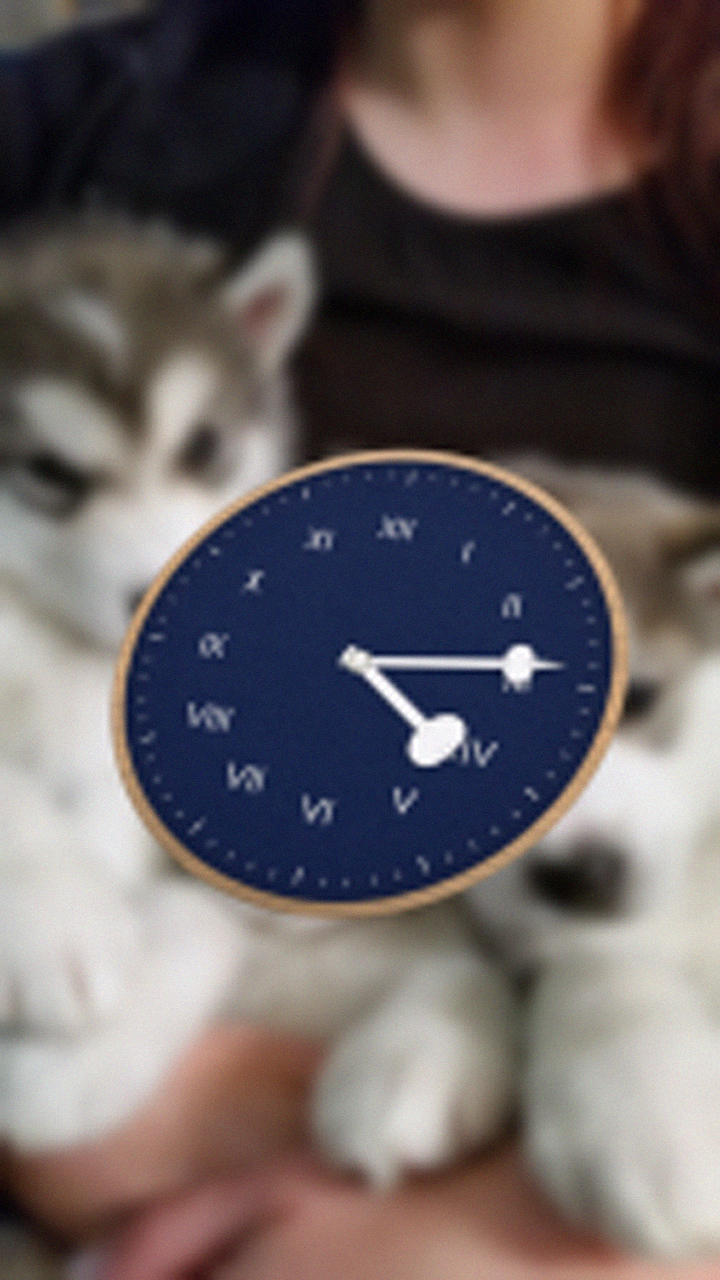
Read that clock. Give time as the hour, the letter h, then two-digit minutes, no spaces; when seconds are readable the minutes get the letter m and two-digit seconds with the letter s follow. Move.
4h14
